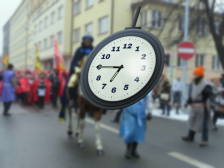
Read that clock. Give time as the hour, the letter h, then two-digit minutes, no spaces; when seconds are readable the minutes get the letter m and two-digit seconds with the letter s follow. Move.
6h45
